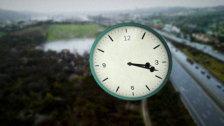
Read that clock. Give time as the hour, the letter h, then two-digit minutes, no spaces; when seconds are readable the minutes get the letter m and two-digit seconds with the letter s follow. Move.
3h18
